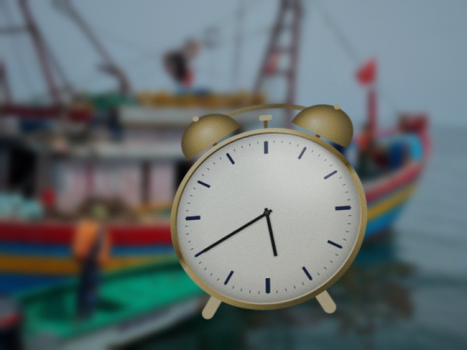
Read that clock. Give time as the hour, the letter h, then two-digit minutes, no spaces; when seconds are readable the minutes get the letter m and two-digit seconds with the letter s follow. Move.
5h40
